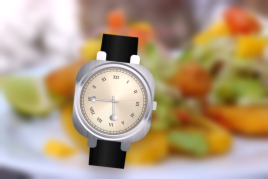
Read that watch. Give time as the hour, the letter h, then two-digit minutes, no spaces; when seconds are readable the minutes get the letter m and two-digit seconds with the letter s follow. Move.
5h45
